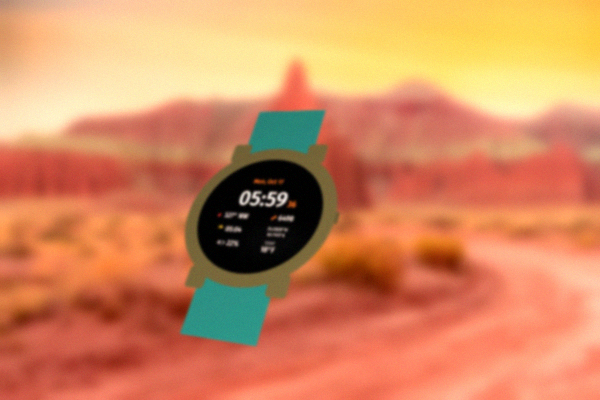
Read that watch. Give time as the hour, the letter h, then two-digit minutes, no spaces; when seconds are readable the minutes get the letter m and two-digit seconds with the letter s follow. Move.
5h59
